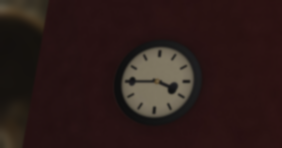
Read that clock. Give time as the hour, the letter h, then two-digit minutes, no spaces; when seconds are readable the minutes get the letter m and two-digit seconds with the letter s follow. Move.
3h45
